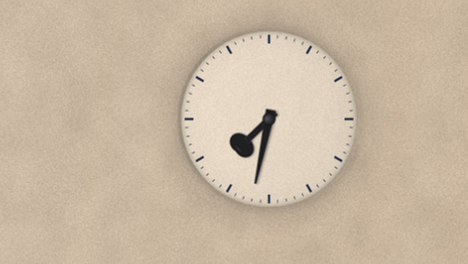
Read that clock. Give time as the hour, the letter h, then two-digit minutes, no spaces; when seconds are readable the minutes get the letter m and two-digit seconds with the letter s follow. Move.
7h32
